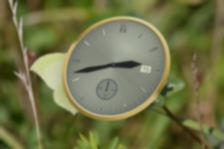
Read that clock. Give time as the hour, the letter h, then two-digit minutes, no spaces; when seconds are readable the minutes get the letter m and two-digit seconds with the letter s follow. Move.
2h42
